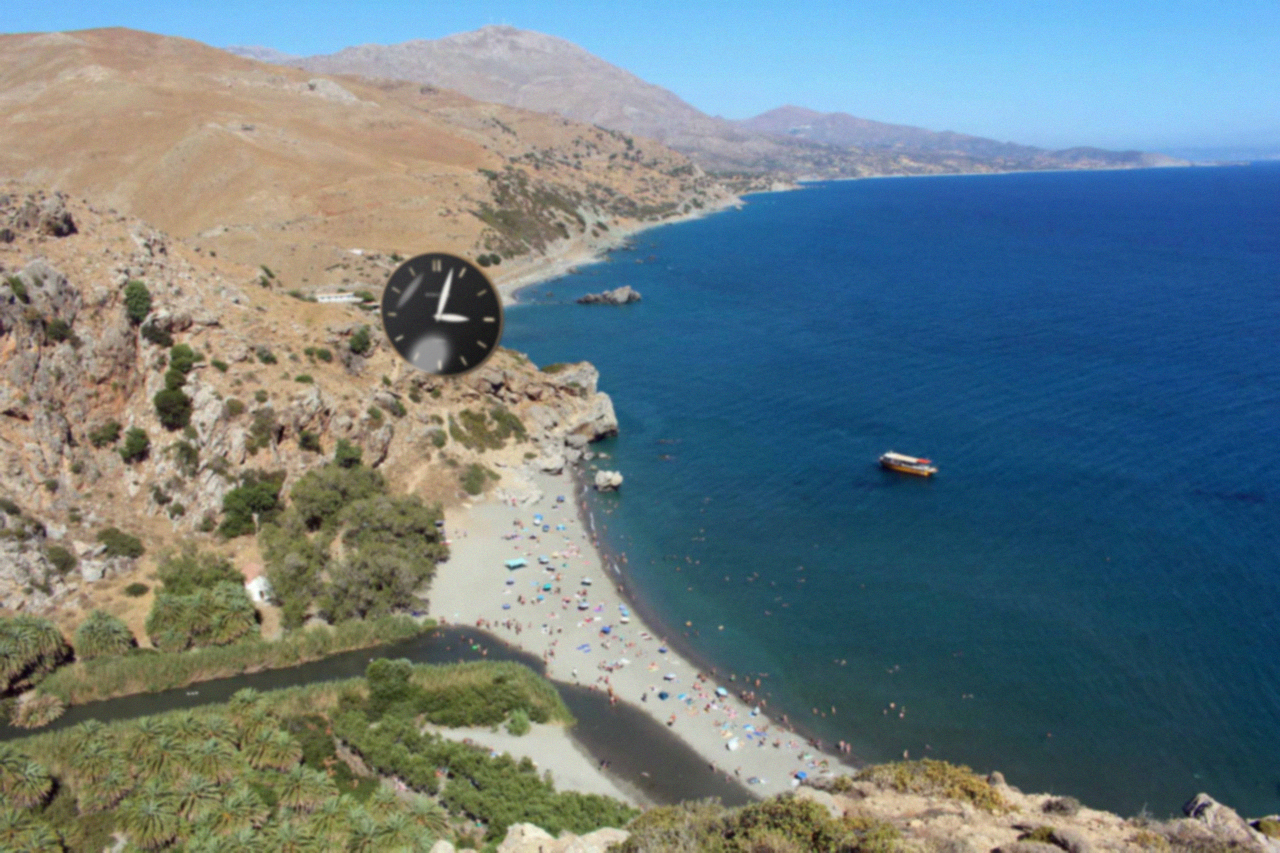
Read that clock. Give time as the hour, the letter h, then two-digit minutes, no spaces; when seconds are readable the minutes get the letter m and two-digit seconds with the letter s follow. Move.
3h03
